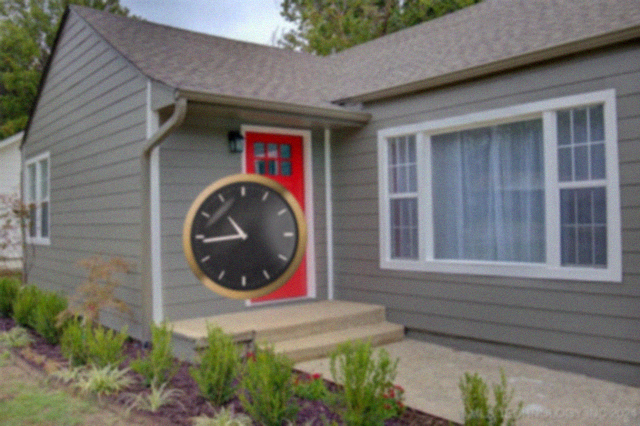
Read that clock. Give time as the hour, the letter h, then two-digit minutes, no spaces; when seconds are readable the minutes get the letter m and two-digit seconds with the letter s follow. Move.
10h44
